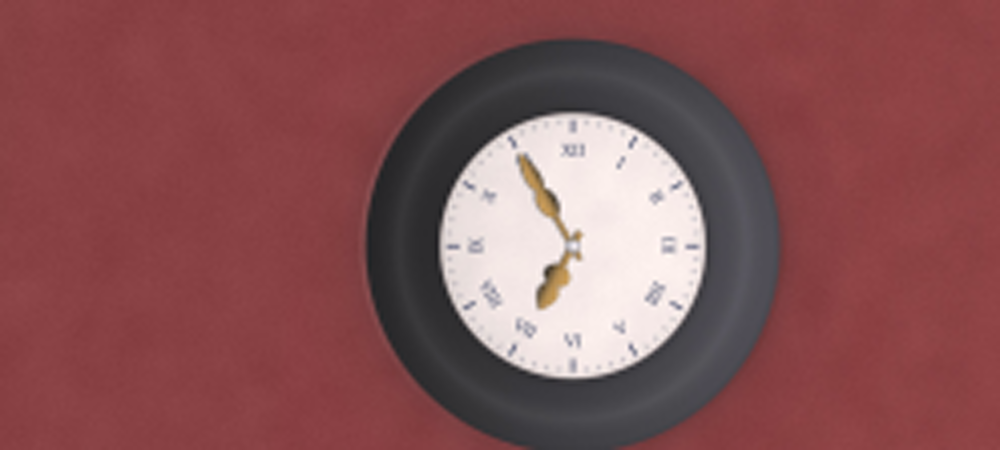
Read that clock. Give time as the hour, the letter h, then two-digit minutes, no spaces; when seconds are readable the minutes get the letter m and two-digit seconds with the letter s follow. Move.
6h55
